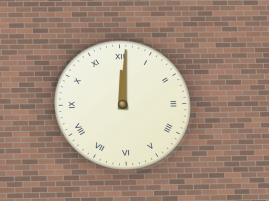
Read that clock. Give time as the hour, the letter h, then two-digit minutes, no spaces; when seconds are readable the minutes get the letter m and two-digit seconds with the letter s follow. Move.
12h01
